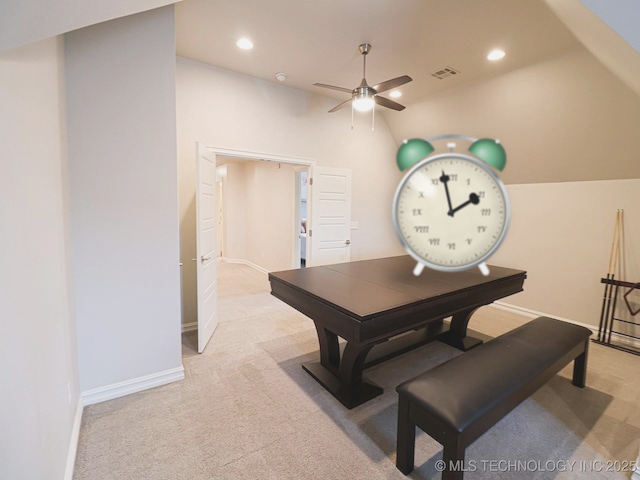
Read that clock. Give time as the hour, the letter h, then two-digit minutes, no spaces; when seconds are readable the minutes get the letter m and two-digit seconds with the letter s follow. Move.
1h58
